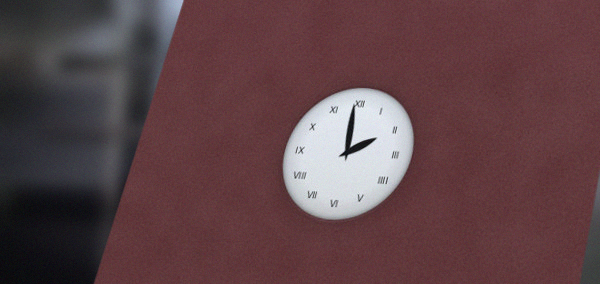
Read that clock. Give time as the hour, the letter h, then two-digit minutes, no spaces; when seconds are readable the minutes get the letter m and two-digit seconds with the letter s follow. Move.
1h59
